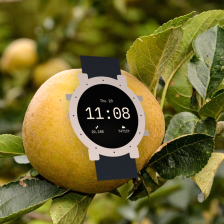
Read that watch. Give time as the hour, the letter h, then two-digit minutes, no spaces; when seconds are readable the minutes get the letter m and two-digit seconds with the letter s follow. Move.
11h08
